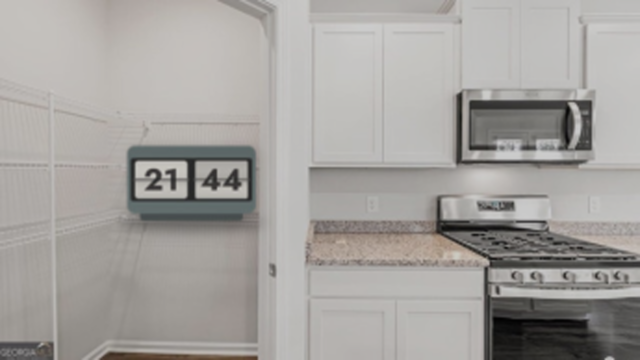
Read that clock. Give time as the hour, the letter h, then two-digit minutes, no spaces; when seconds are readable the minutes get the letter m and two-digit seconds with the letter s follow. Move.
21h44
